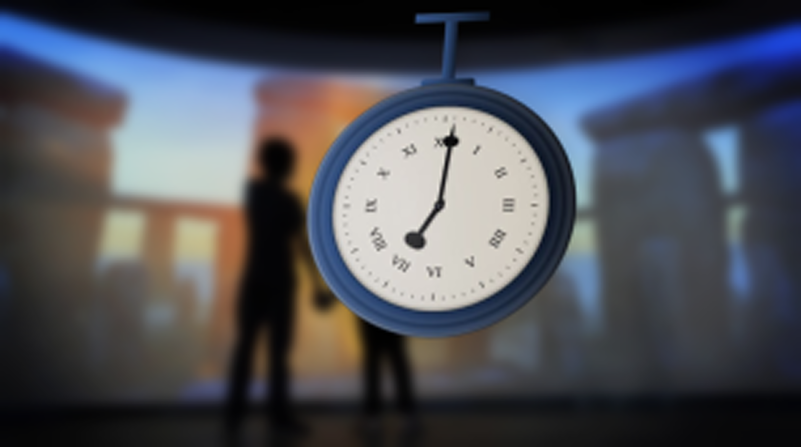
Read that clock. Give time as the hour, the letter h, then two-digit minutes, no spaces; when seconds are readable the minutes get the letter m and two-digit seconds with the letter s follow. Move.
7h01
